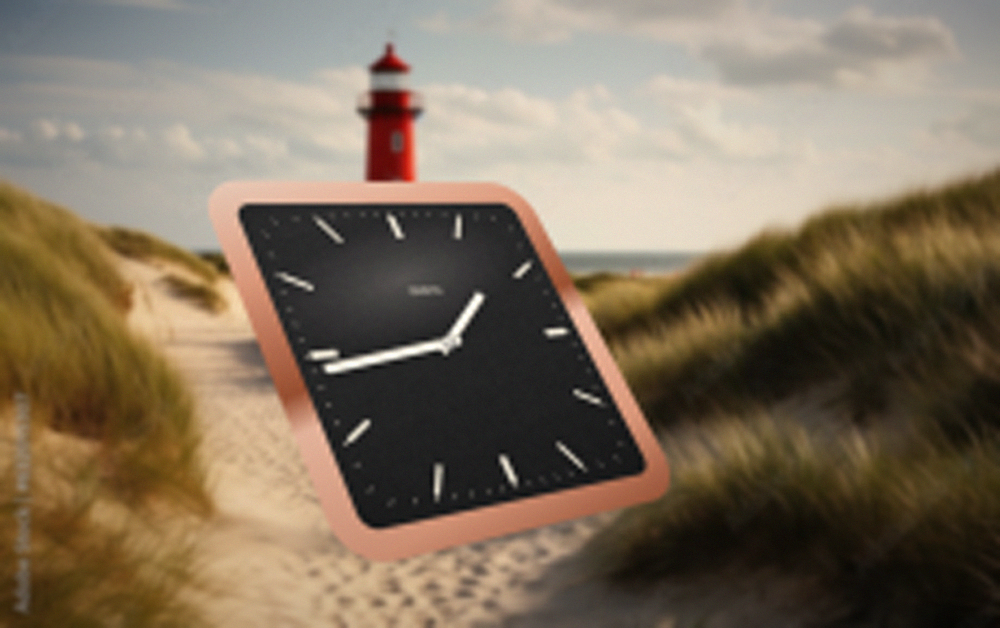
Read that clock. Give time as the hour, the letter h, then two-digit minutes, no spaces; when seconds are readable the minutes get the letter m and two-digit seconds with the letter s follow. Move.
1h44
